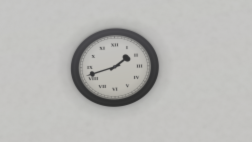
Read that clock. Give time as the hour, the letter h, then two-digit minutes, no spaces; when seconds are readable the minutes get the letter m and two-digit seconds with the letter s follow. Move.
1h42
